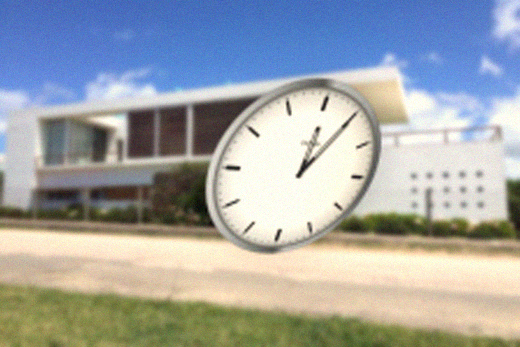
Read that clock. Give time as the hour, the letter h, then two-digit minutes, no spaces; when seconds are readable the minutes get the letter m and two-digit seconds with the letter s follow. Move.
12h05
